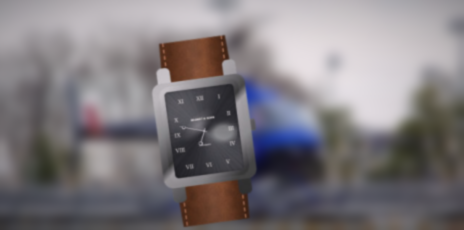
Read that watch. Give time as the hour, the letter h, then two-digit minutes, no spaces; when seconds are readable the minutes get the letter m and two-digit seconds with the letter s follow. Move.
6h48
